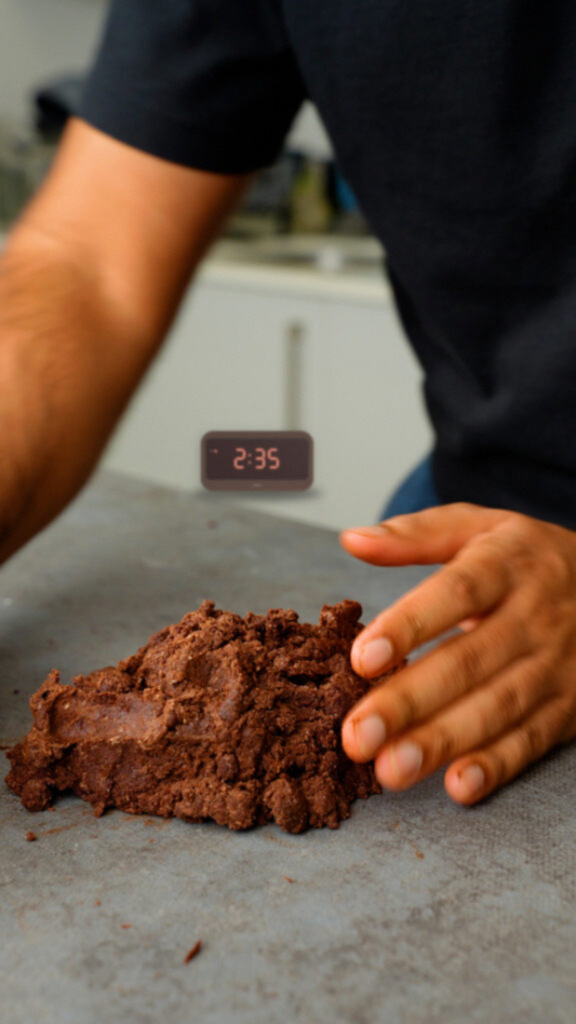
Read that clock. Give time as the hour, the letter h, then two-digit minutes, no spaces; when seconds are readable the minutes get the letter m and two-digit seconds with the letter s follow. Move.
2h35
